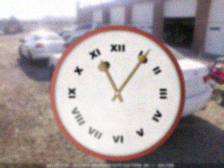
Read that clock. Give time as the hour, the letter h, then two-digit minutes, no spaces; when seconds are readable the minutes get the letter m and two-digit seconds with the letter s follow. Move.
11h06
